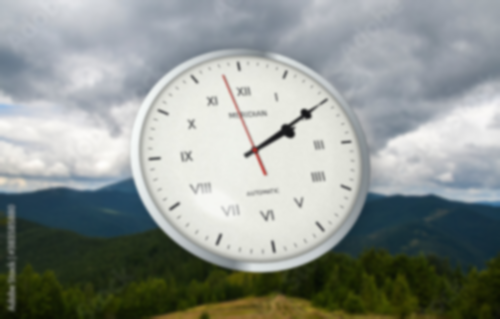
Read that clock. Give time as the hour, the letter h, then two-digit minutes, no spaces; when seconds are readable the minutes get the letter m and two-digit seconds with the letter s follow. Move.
2h09m58s
